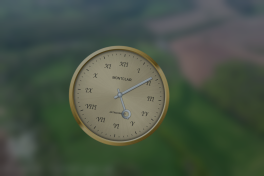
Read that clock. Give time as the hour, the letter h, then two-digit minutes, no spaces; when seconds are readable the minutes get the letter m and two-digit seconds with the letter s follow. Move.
5h09
